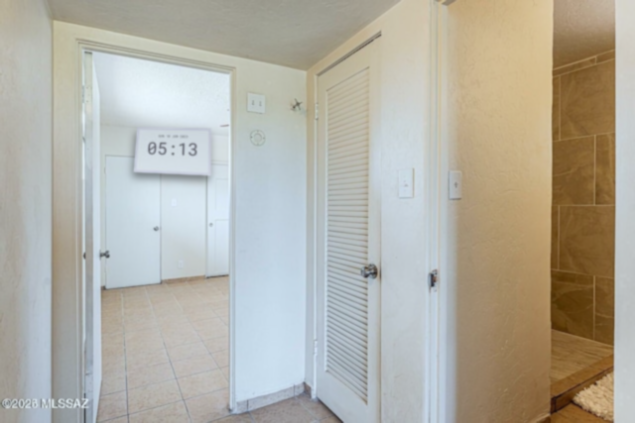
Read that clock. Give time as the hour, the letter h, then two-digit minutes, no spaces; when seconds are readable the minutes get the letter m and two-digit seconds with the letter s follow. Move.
5h13
